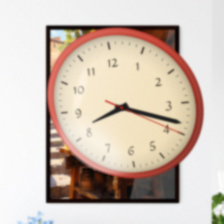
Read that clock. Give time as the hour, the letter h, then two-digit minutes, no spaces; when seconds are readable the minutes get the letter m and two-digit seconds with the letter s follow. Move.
8h18m20s
